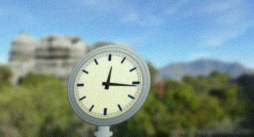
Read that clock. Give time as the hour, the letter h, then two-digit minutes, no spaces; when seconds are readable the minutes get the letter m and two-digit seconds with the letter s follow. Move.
12h16
